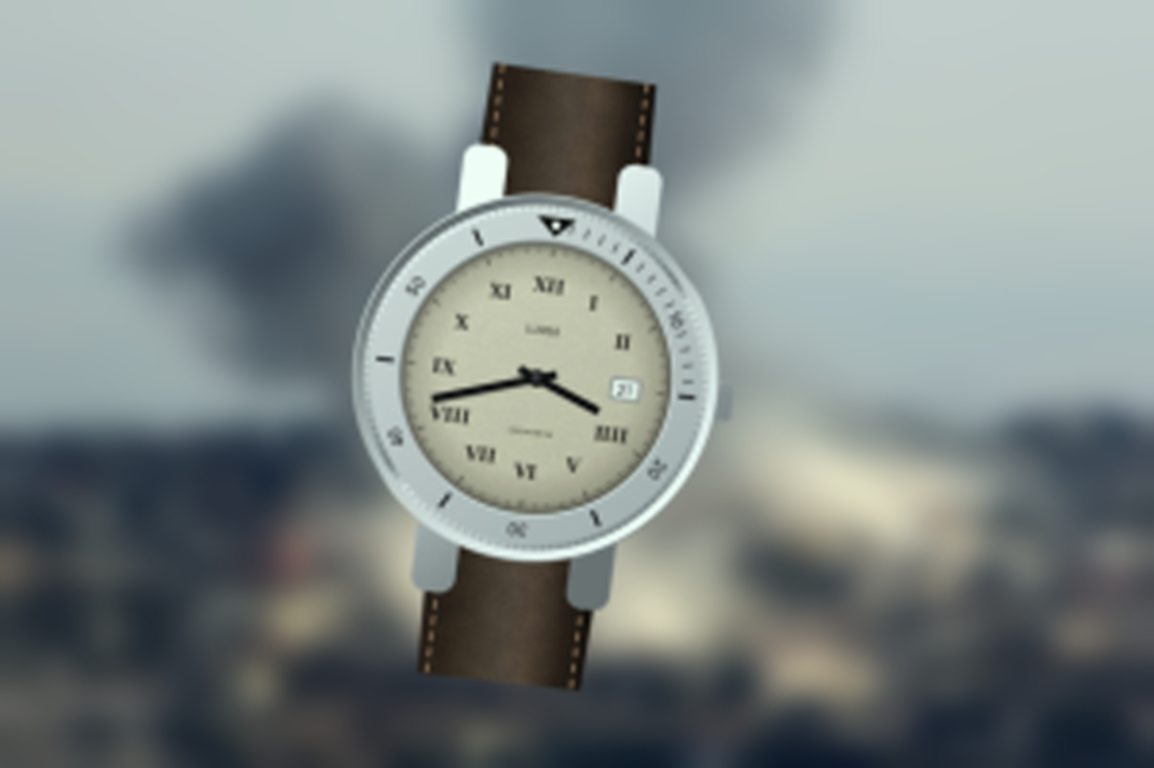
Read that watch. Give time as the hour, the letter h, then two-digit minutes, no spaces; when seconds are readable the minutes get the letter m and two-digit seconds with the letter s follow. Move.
3h42
